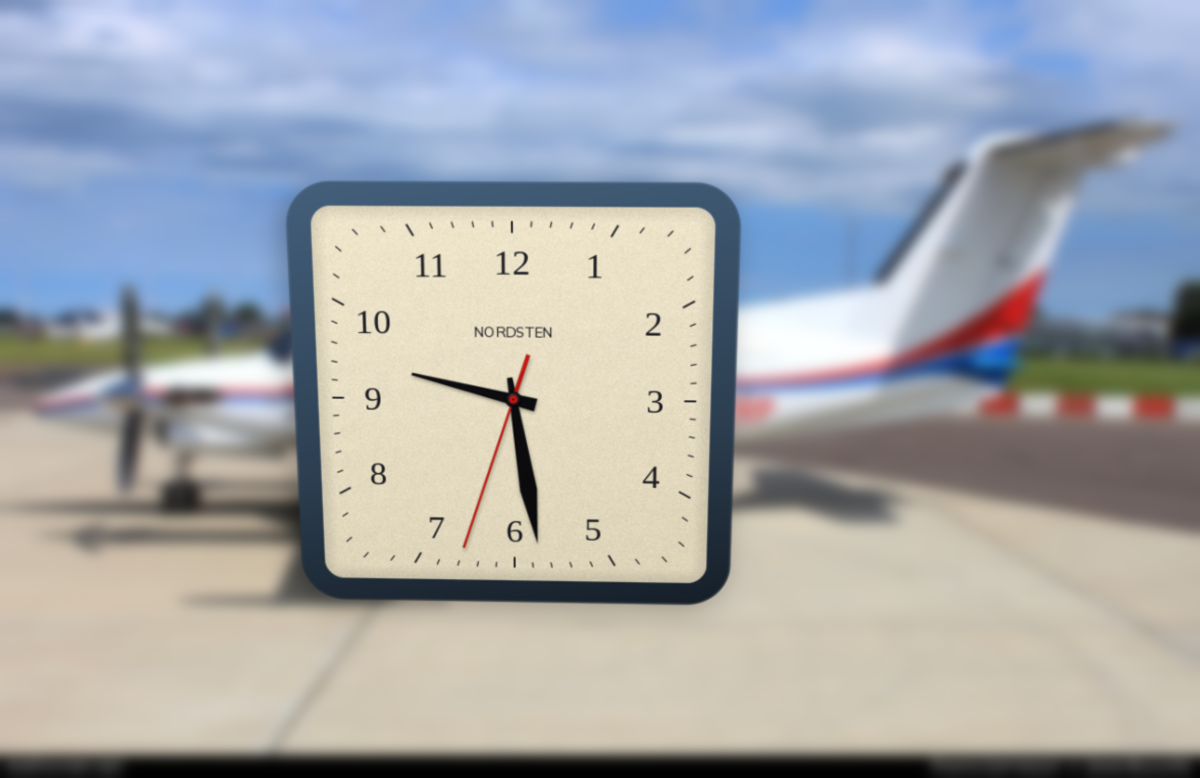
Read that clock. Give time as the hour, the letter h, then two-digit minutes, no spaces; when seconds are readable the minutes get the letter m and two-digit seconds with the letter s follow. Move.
9h28m33s
